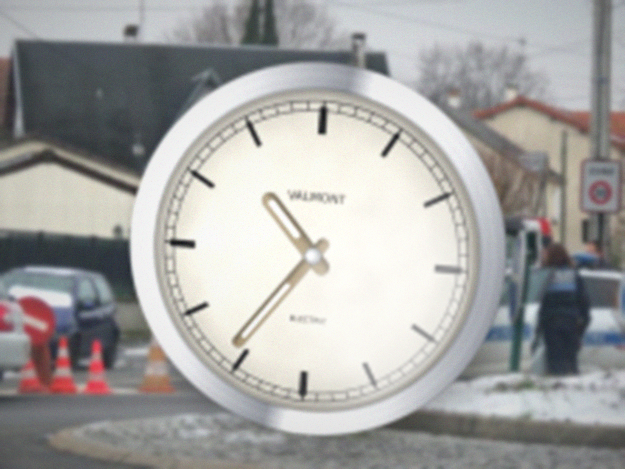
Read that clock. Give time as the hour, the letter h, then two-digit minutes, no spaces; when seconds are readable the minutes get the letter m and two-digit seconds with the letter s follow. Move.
10h36
